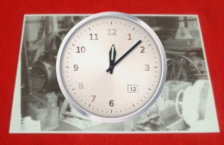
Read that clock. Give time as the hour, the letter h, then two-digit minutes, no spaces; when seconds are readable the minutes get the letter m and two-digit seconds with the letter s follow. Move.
12h08
